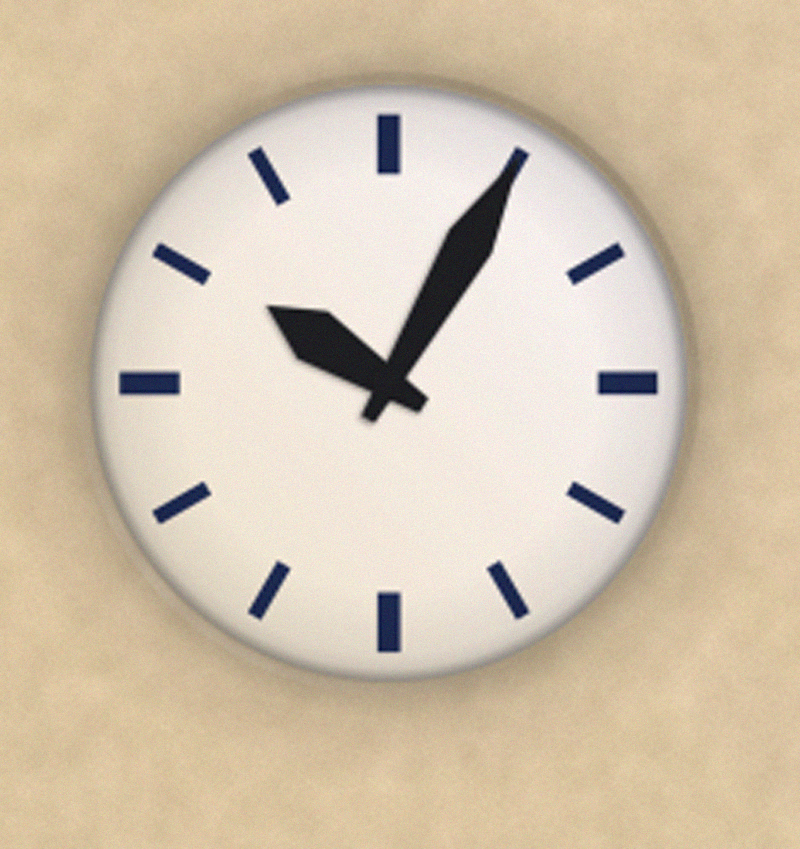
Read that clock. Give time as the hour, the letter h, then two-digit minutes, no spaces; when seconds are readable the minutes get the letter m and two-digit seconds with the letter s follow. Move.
10h05
